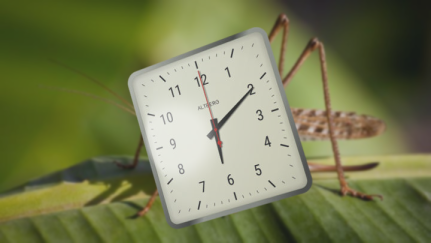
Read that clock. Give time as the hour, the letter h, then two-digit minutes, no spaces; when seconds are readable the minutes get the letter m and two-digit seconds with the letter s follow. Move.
6h10m00s
